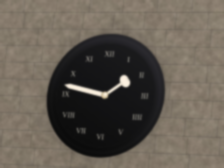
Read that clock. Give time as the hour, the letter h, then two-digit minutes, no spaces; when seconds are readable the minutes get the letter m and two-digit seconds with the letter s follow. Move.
1h47
